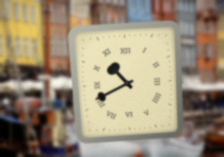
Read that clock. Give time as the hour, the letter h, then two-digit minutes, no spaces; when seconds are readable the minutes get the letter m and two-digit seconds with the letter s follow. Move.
10h41
